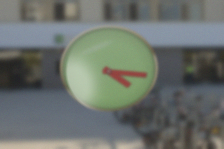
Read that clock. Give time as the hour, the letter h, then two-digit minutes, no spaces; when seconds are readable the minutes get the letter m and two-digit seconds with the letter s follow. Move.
4h16
